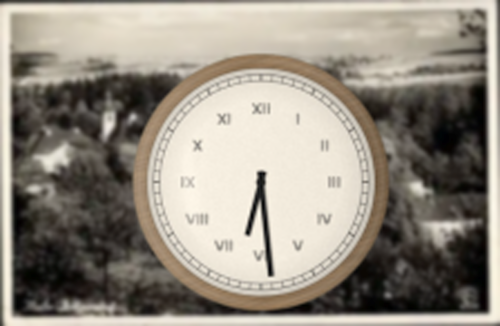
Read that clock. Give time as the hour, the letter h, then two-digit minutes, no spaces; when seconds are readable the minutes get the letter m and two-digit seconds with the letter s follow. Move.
6h29
